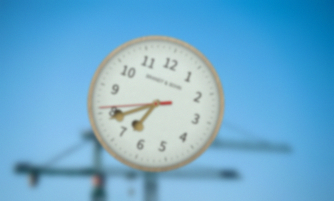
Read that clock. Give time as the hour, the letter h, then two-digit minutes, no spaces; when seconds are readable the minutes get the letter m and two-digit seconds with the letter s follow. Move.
6h38m41s
